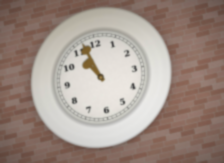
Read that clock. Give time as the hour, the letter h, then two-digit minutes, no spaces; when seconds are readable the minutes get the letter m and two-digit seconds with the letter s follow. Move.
10h57
